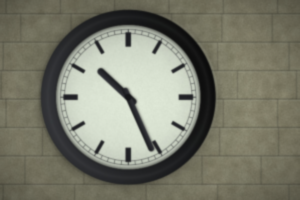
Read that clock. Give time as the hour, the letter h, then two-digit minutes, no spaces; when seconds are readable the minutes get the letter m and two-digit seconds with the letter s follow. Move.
10h26
